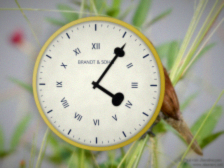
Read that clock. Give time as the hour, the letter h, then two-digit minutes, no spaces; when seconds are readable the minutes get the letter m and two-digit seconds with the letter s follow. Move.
4h06
